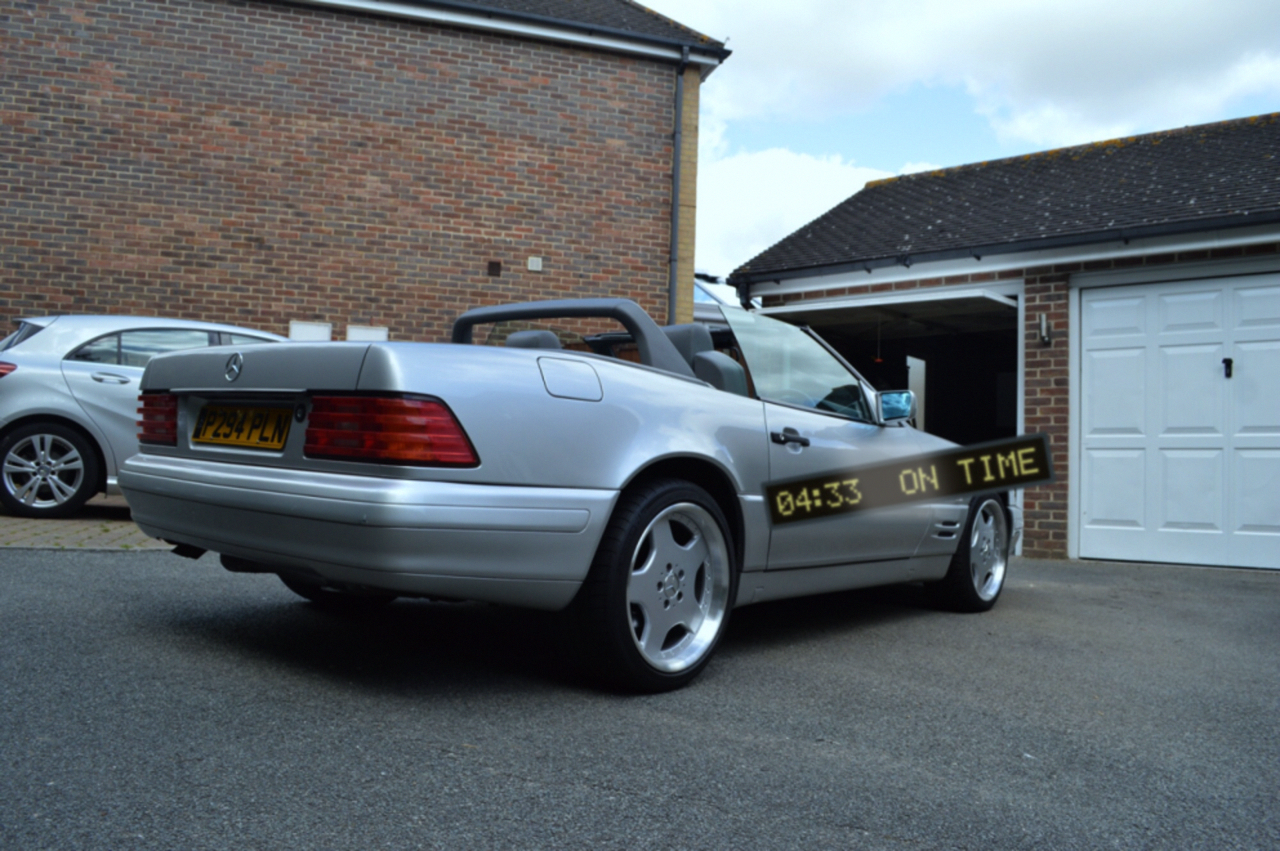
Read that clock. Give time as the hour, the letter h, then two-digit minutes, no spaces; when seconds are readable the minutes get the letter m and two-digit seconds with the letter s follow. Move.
4h33
